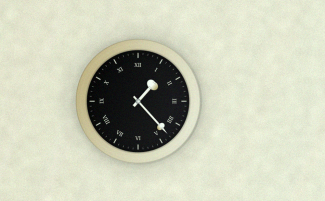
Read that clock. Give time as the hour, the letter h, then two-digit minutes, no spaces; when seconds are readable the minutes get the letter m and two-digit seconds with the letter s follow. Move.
1h23
